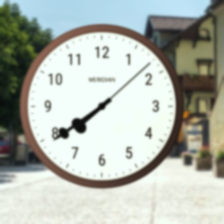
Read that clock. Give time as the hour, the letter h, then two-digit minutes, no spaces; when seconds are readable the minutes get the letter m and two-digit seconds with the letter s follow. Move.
7h39m08s
